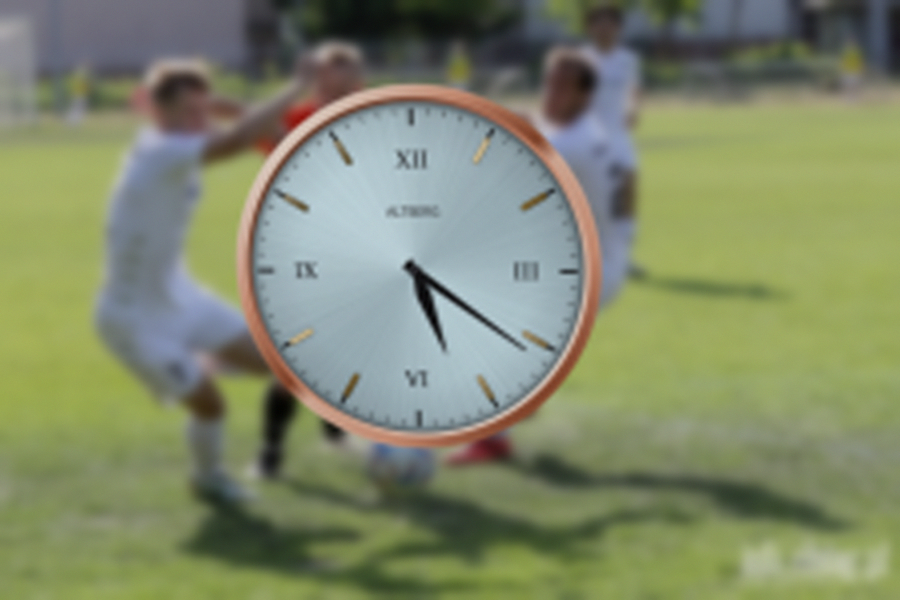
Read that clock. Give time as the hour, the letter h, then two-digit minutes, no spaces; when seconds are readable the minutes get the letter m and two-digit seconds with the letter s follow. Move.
5h21
